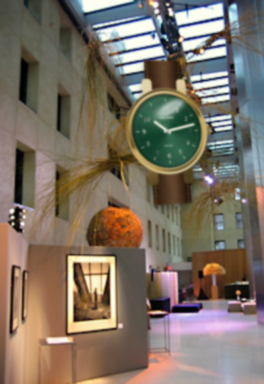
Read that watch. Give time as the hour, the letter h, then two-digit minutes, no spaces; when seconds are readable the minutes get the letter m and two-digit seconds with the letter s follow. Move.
10h13
